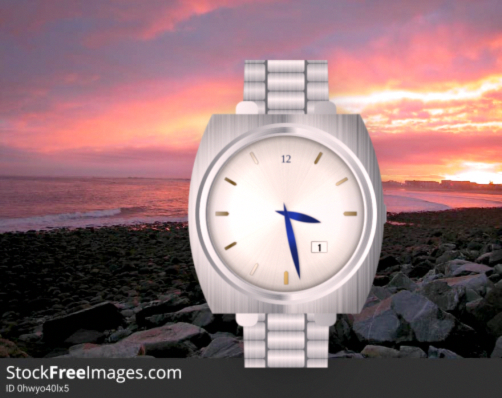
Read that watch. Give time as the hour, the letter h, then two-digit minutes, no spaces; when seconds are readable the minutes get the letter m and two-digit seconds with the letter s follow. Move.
3h28
